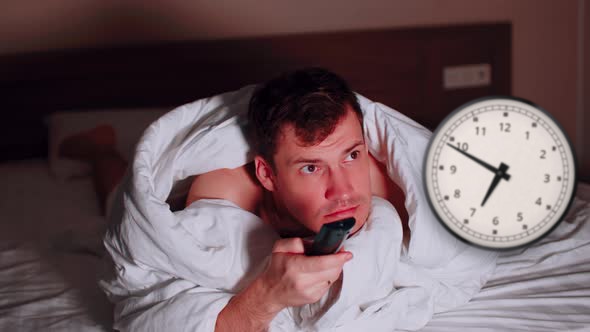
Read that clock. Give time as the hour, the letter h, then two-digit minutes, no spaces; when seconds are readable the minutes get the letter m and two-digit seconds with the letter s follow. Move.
6h49
